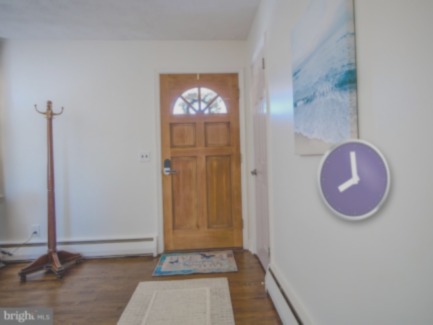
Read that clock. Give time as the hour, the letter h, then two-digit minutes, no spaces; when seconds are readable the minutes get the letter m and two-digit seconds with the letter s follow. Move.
7h59
